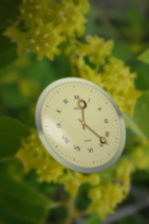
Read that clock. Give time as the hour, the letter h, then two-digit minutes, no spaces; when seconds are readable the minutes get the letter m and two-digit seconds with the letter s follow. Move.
12h23
